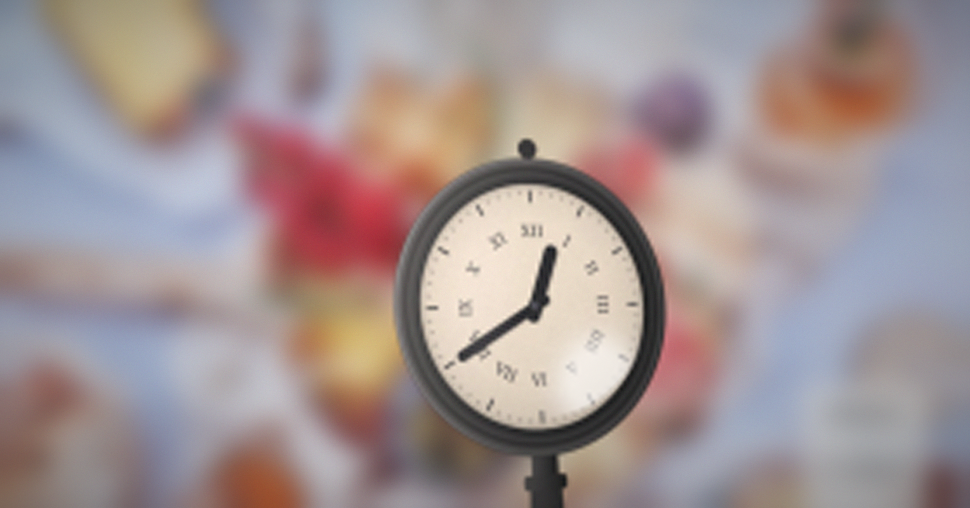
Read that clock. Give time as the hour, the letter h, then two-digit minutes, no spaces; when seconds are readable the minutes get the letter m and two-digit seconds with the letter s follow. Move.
12h40
